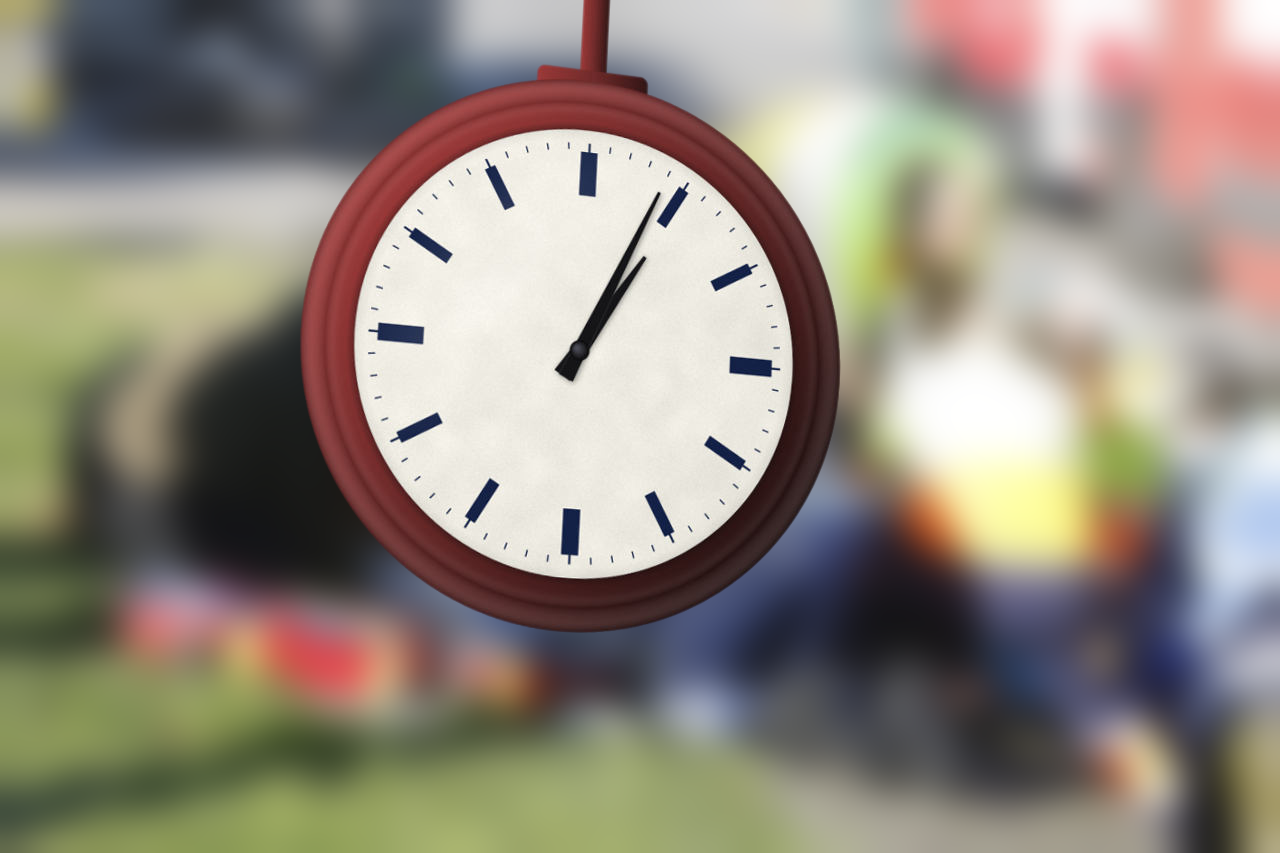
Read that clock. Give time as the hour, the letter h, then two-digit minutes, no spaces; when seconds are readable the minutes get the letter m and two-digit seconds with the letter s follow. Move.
1h04
